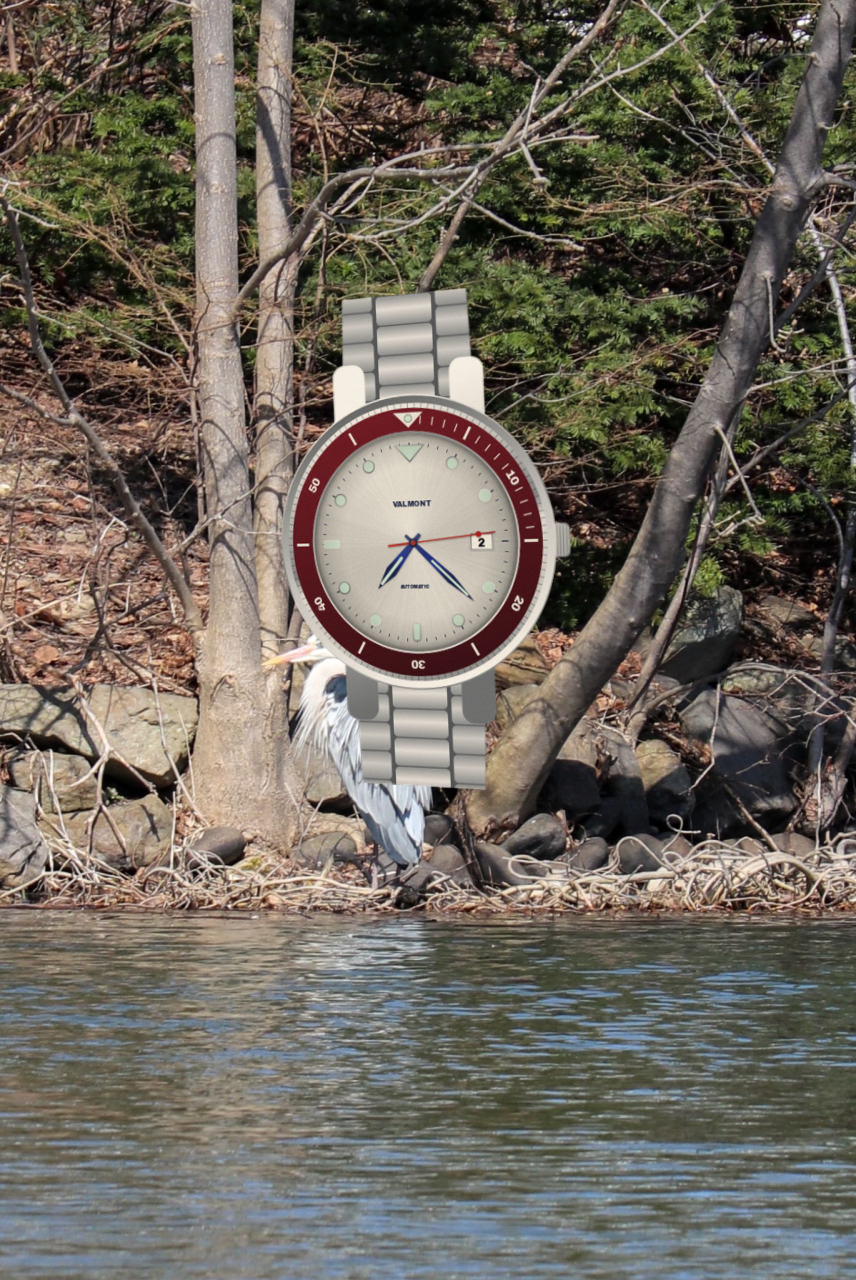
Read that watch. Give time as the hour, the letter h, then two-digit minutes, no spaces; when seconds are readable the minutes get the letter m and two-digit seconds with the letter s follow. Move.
7h22m14s
